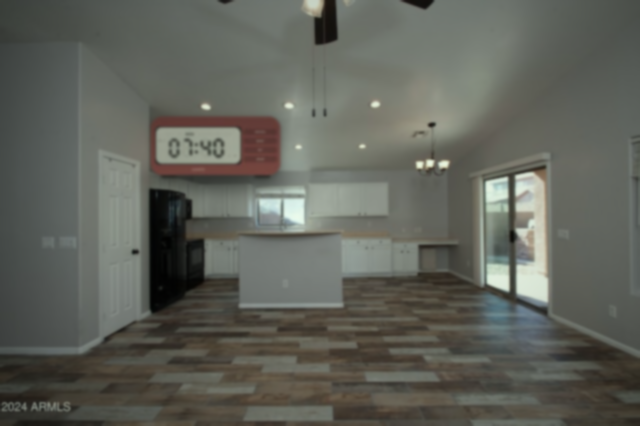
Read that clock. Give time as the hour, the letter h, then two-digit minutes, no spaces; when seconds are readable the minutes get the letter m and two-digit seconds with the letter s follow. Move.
7h40
